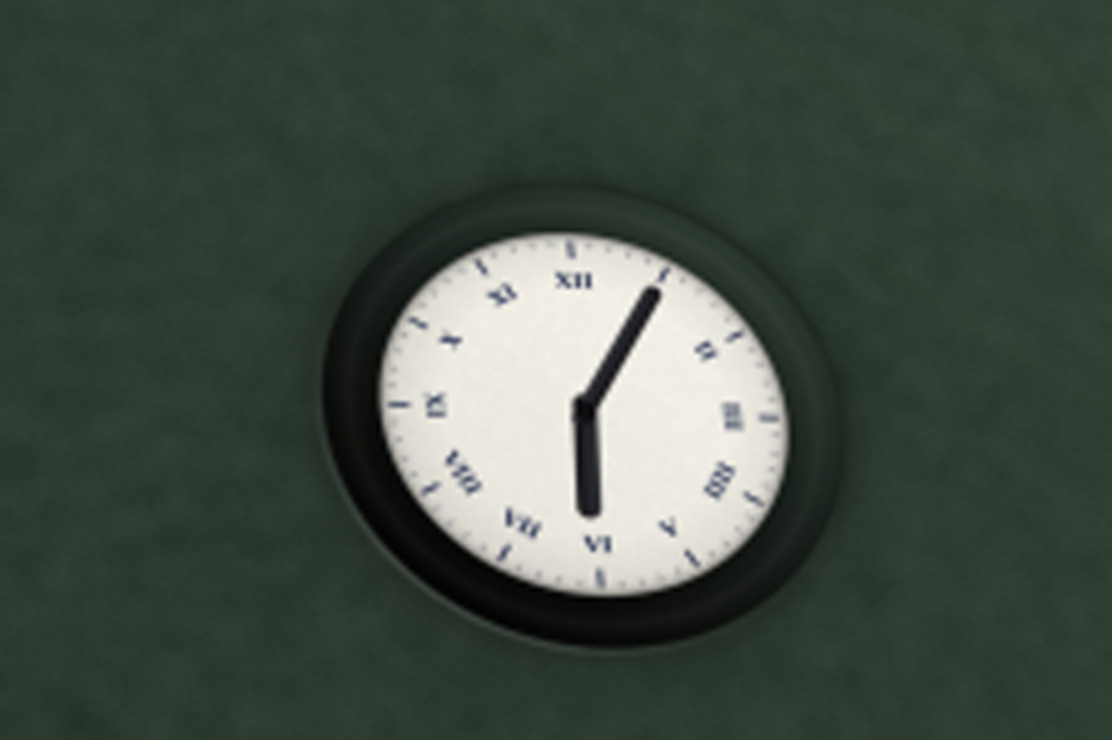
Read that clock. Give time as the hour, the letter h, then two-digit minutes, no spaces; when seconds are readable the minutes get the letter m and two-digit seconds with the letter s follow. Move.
6h05
